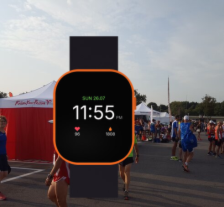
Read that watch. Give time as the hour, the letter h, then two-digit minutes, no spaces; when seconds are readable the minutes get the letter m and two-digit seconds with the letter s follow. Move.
11h55
